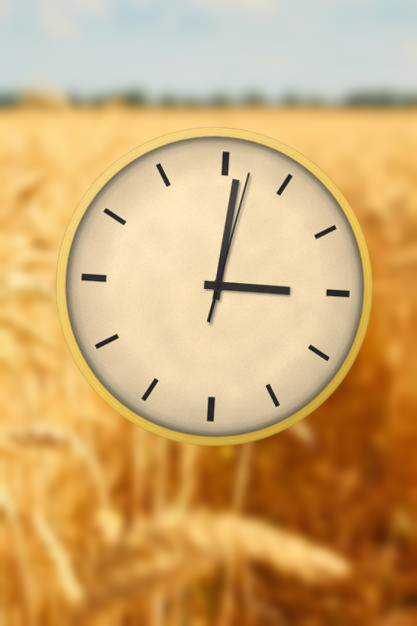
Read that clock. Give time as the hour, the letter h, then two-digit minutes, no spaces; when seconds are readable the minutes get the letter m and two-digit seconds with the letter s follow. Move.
3h01m02s
